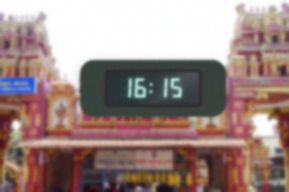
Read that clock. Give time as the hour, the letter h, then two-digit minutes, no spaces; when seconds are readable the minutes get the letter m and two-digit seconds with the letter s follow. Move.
16h15
